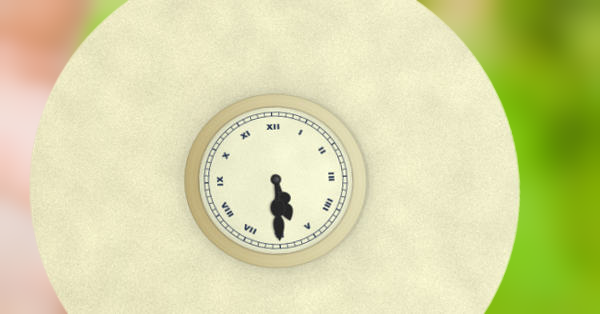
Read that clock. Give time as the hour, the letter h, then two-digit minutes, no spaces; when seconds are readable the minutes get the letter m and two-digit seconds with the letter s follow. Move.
5h30
